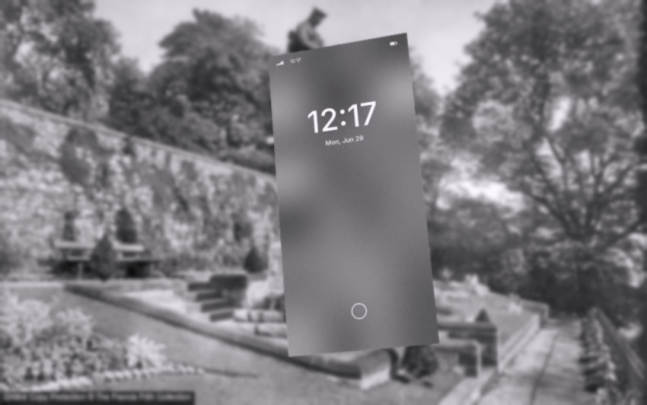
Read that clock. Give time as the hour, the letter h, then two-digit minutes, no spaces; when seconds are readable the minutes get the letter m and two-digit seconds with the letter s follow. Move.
12h17
